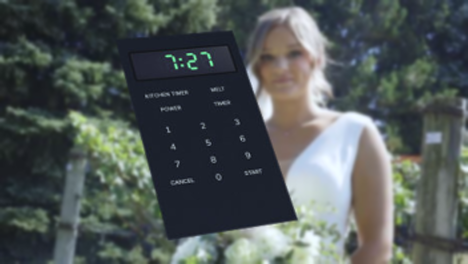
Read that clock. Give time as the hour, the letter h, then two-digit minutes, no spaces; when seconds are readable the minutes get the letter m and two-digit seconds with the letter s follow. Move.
7h27
